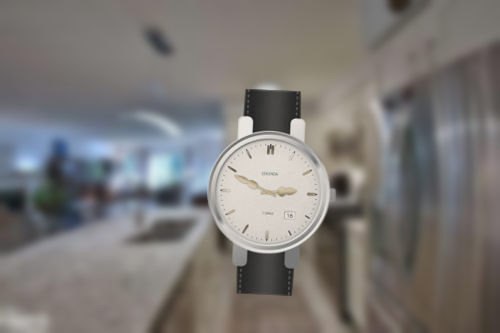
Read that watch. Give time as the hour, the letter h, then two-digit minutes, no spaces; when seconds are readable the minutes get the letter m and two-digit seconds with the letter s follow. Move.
2h49
